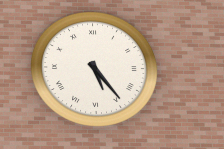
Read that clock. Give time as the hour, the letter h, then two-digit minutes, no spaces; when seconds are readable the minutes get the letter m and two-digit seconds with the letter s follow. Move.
5h24
